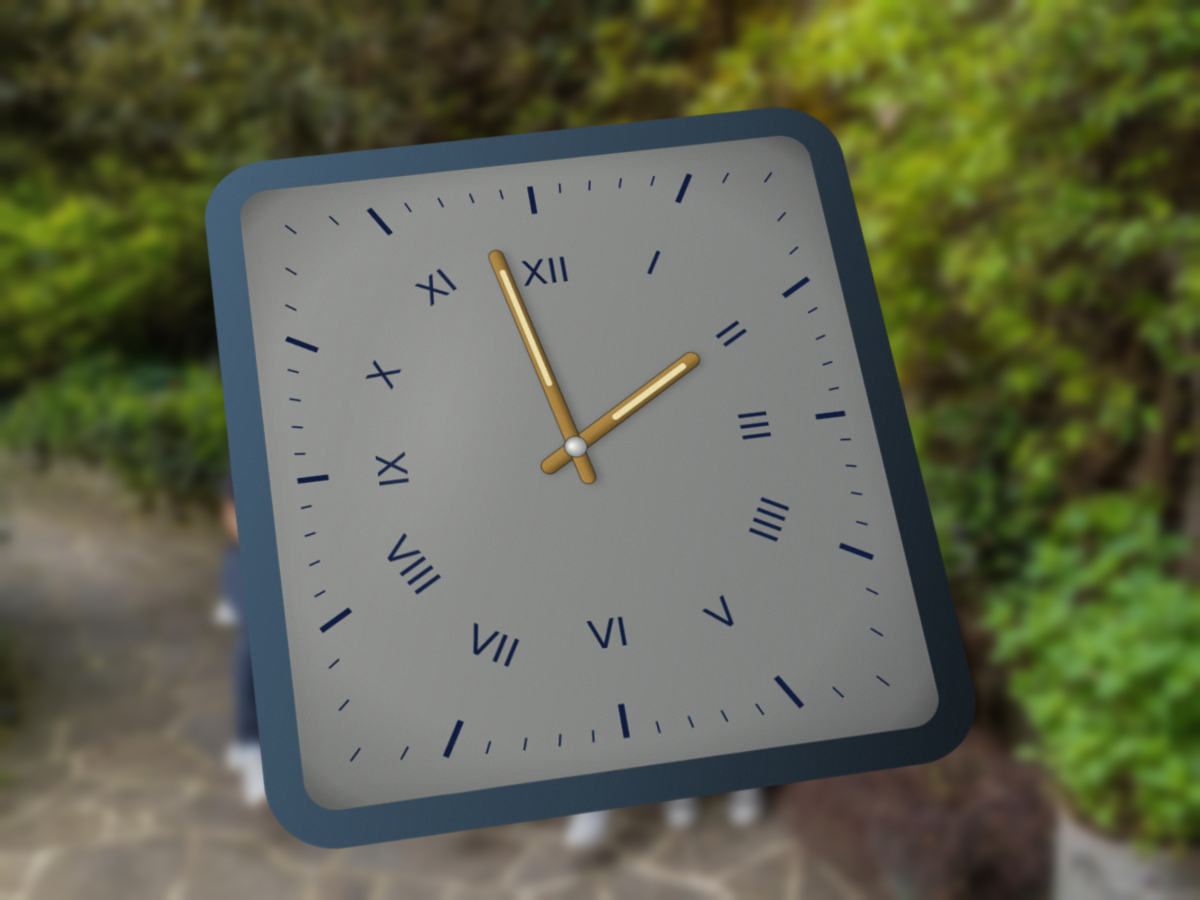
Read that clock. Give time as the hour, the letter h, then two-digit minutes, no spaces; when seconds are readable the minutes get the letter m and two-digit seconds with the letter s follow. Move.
1h58
